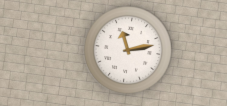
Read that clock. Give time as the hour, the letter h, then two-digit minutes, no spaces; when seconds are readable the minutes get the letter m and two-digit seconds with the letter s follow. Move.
11h12
